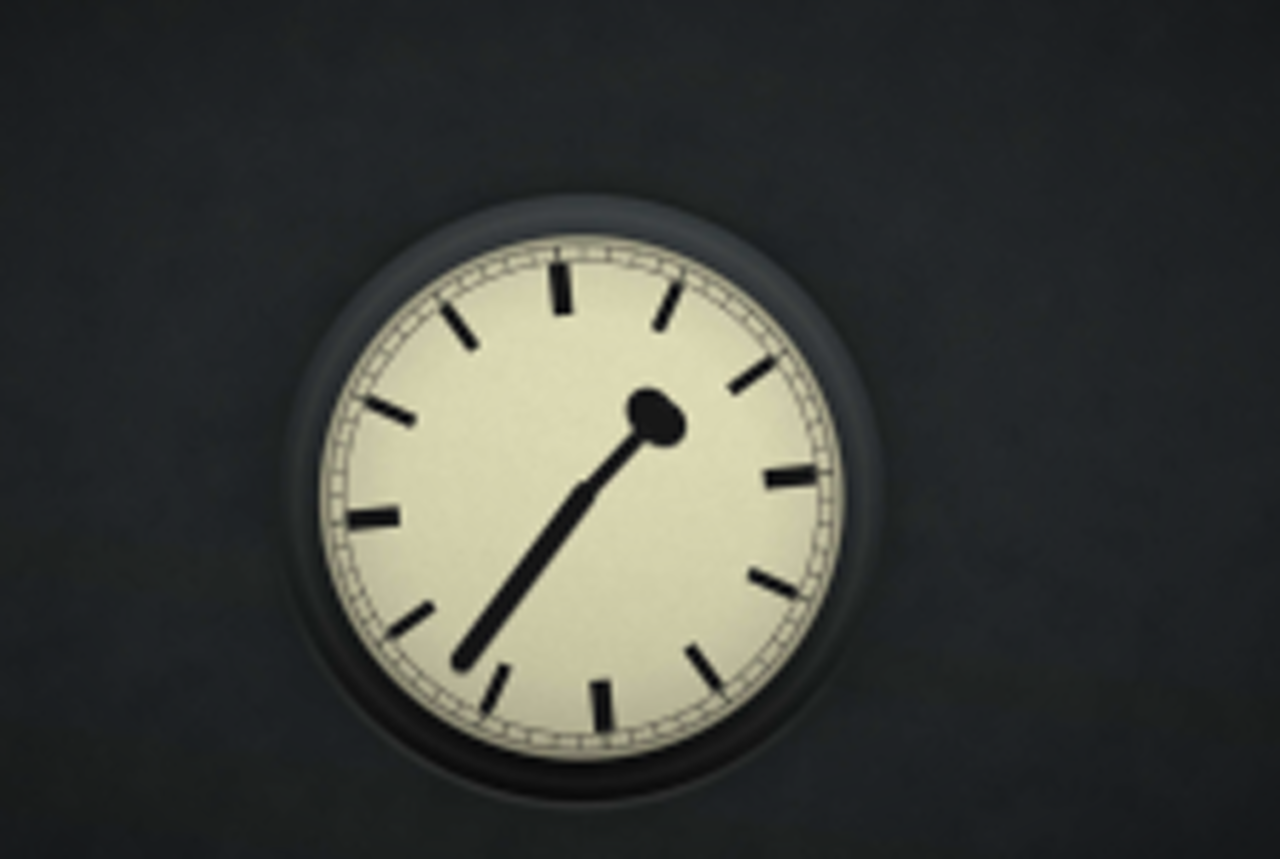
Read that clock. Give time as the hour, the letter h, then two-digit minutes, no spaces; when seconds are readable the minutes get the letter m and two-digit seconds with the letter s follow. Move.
1h37
